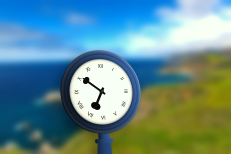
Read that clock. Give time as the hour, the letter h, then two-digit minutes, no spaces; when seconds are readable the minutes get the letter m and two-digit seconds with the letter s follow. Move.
6h51
